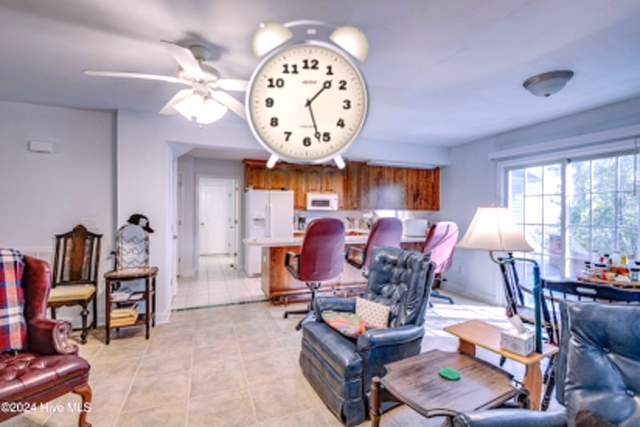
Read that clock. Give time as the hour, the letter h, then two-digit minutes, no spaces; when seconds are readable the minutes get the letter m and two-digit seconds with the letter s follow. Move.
1h27
